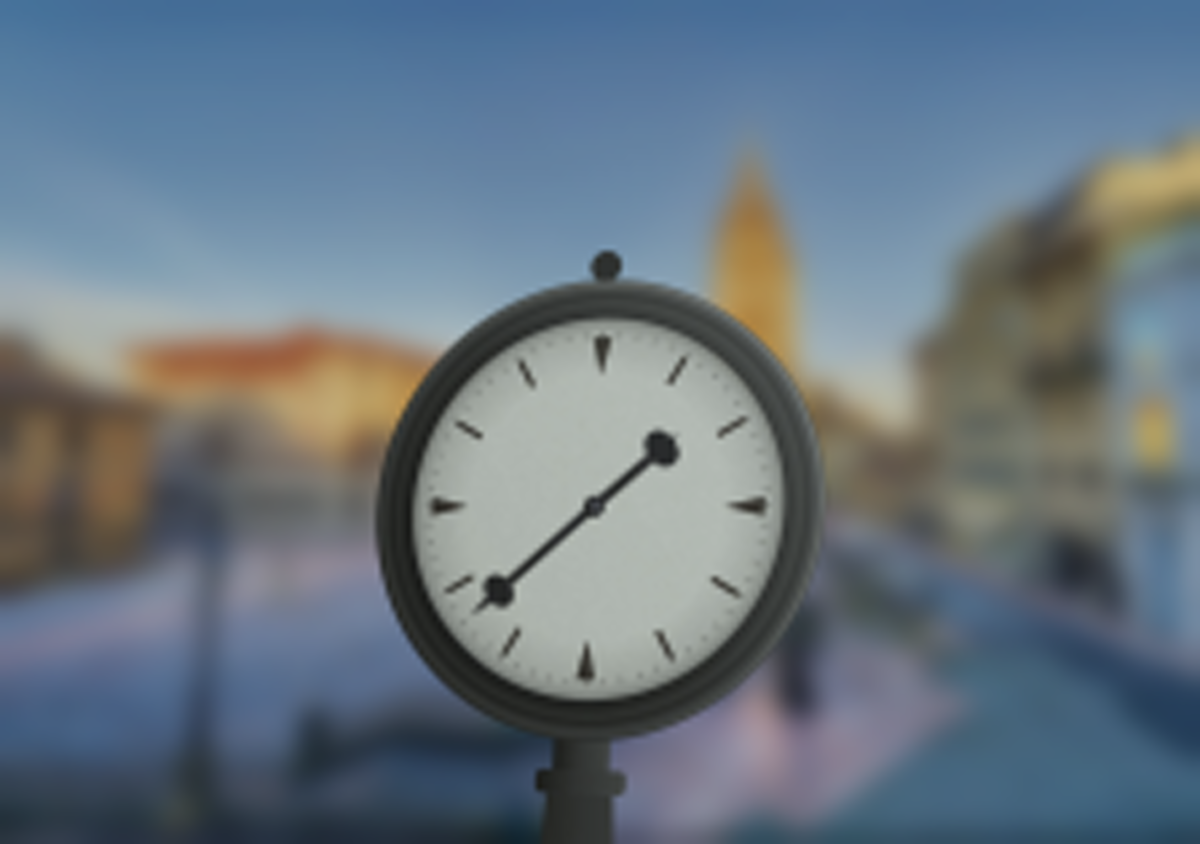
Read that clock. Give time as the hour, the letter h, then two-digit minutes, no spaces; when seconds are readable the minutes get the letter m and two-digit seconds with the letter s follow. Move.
1h38
